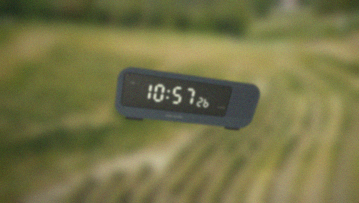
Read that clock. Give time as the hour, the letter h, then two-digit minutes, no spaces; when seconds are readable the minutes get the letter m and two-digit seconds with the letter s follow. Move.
10h57
